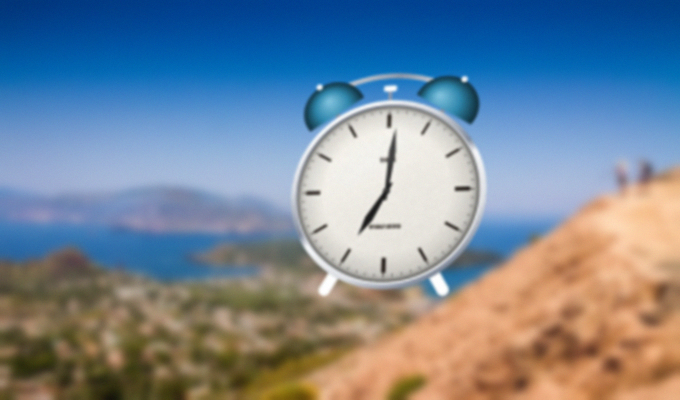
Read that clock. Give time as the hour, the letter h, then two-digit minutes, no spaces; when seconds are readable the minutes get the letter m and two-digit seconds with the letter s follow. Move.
7h01
